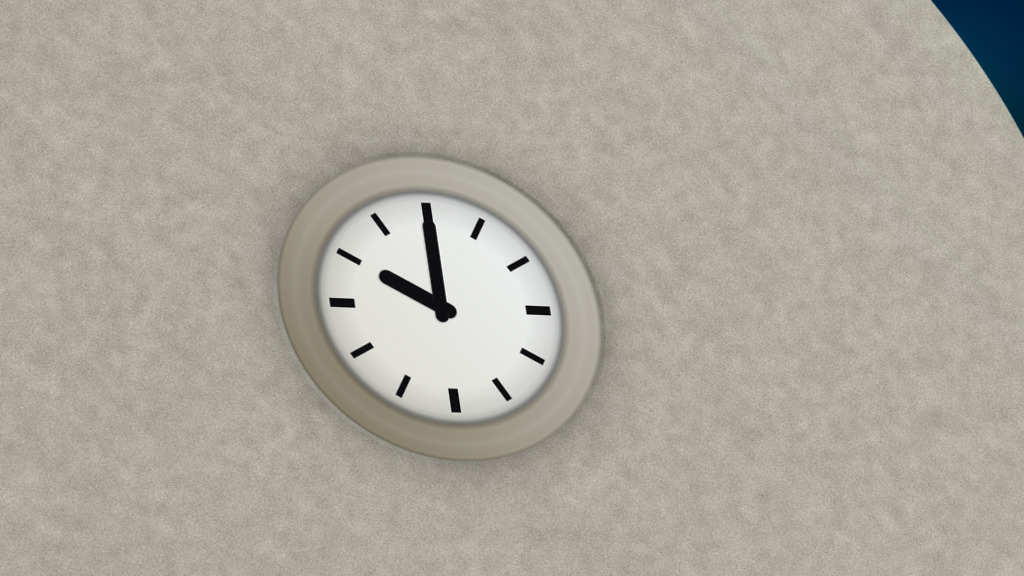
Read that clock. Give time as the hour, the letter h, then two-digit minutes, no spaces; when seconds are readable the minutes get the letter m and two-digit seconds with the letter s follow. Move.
10h00
